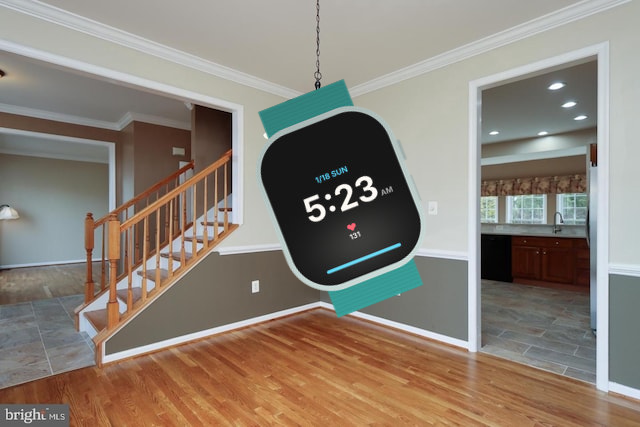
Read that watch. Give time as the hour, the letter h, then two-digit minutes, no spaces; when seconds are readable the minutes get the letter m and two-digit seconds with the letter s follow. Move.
5h23
